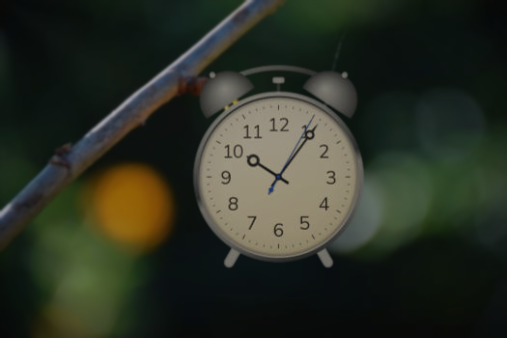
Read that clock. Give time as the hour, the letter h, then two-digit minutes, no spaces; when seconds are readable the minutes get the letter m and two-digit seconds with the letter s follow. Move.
10h06m05s
